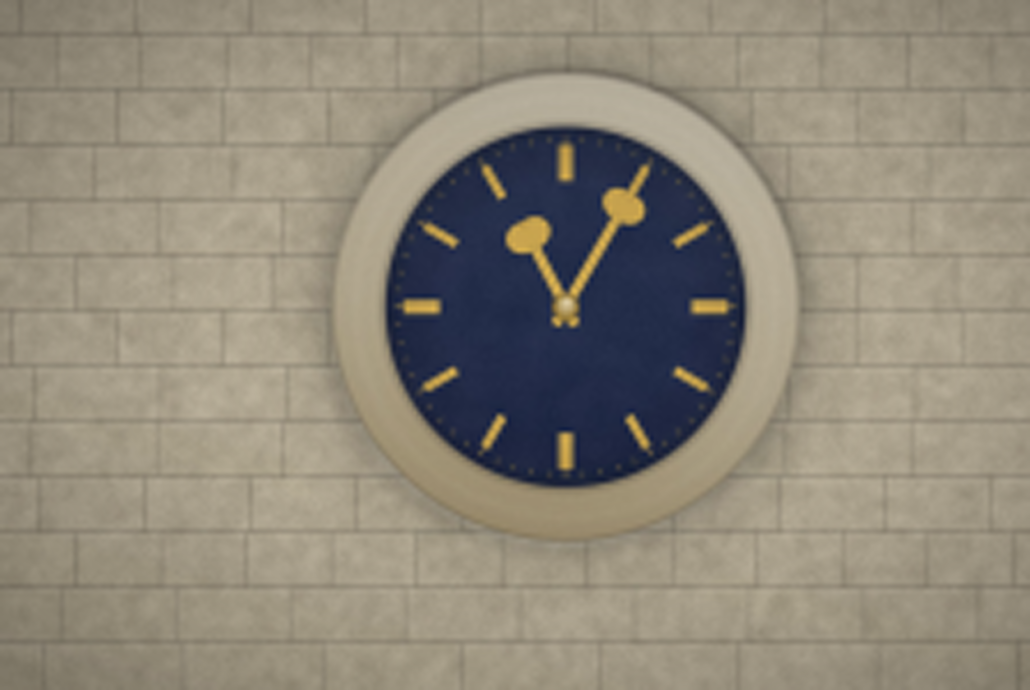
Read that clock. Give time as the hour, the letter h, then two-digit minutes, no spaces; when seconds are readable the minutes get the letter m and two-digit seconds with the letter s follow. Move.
11h05
